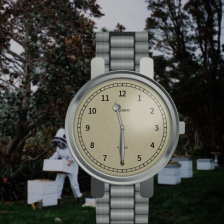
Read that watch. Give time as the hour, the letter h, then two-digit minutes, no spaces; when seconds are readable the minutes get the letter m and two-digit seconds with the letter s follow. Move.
11h30
